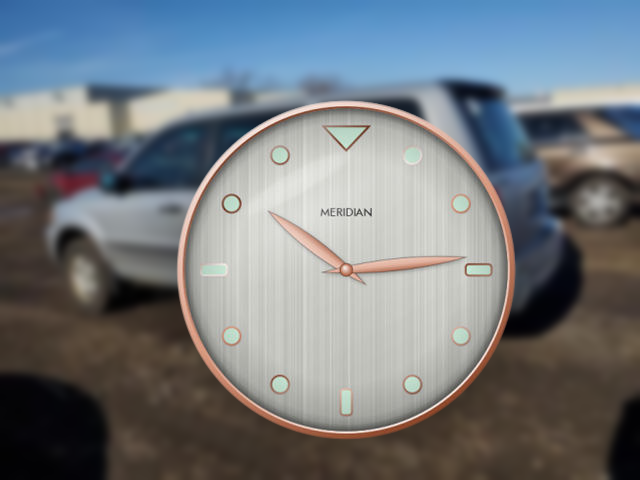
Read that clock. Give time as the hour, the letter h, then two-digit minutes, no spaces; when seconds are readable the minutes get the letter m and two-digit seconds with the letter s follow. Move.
10h14
